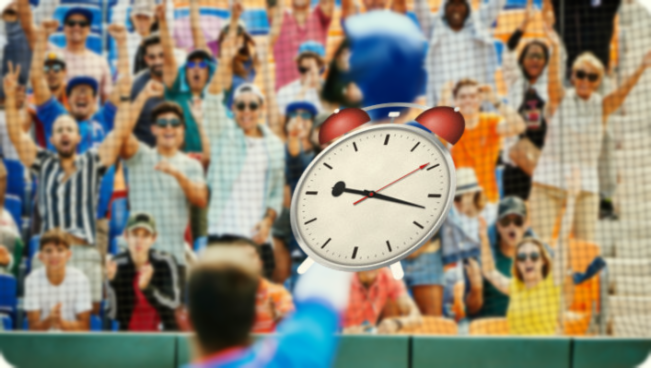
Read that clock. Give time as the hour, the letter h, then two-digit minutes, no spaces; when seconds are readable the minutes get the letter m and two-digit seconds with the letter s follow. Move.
9h17m09s
